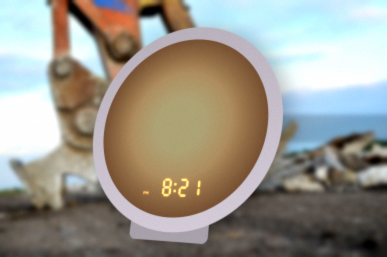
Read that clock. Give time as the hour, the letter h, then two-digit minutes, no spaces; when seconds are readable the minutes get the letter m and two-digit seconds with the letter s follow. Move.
8h21
